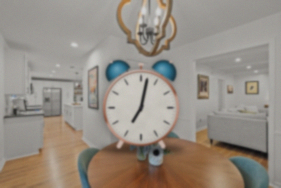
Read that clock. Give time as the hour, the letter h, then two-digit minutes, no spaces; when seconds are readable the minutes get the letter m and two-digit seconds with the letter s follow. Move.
7h02
